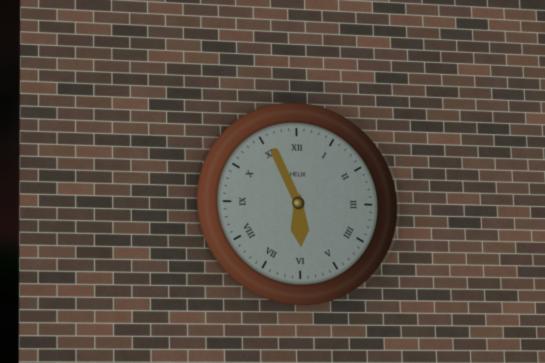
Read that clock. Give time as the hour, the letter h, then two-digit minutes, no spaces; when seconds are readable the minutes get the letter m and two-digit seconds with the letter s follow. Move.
5h56
